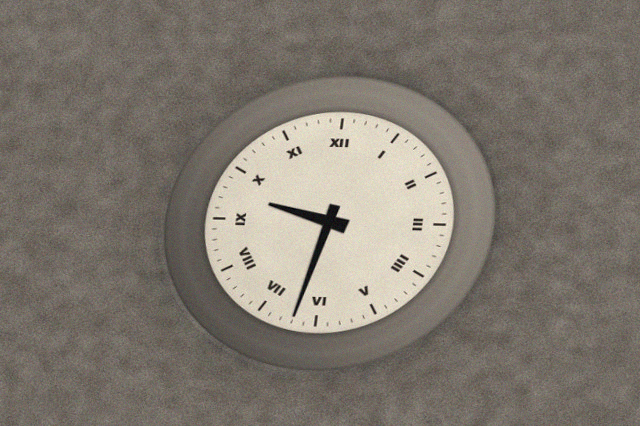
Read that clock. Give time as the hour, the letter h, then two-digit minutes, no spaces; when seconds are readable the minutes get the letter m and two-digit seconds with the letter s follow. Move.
9h32
